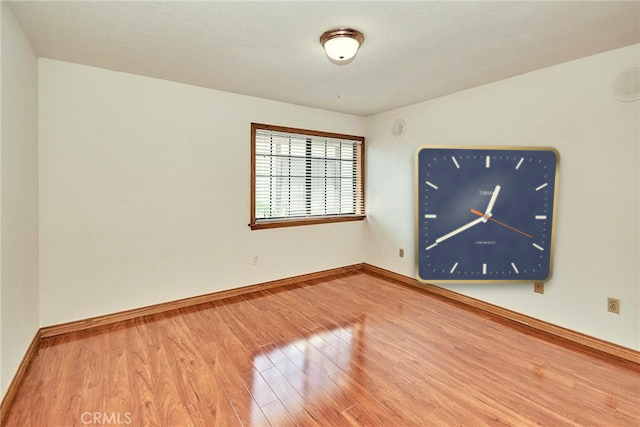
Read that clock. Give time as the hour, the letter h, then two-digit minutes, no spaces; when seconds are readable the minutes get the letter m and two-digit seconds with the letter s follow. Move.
12h40m19s
